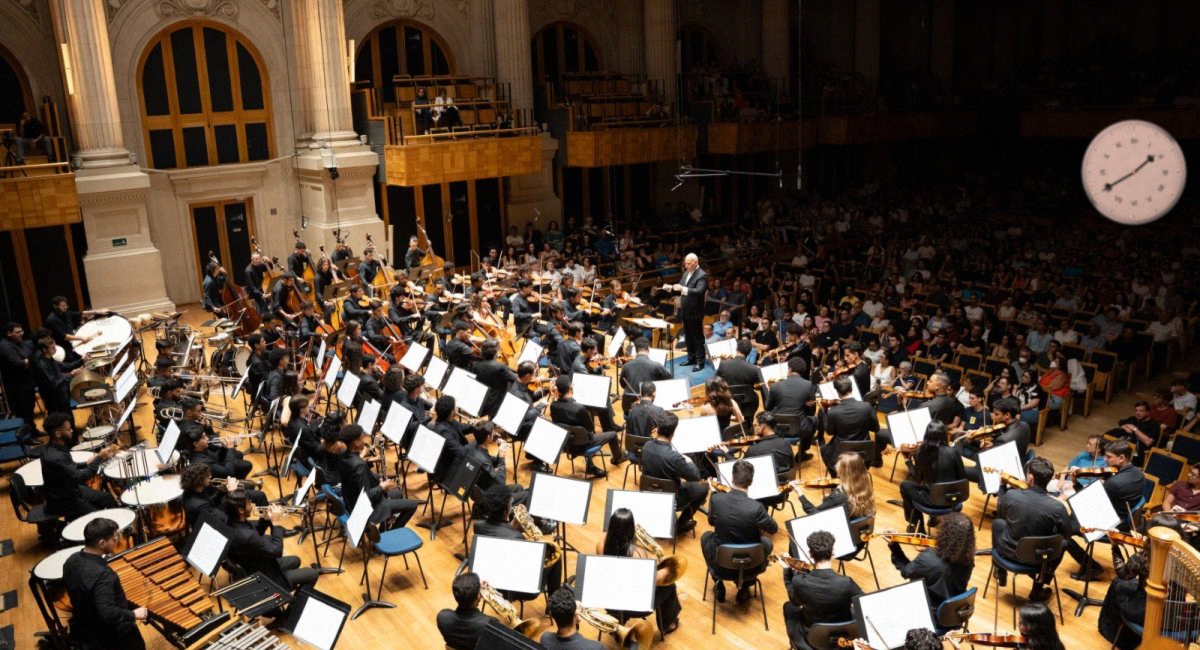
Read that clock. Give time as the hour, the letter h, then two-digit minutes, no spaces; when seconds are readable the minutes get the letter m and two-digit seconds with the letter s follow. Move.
1h40
